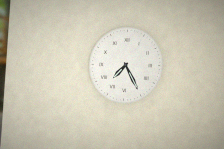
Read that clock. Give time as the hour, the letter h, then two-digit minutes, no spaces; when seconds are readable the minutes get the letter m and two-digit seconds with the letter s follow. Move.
7h25
